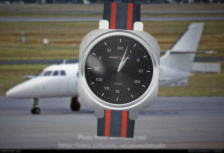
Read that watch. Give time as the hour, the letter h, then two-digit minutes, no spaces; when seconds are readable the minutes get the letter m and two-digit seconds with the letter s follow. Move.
1h03
